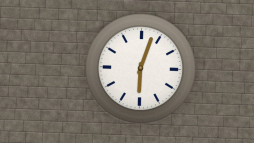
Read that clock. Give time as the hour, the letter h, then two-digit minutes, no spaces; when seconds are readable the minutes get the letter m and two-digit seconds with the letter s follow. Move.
6h03
